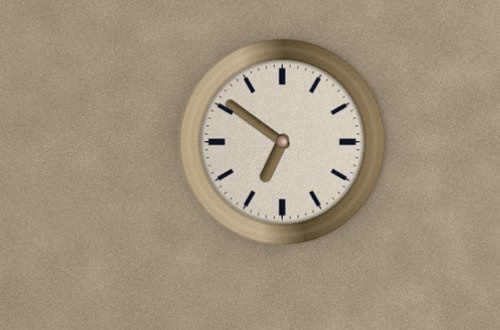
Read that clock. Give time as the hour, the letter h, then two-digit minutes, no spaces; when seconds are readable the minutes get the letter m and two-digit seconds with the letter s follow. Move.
6h51
